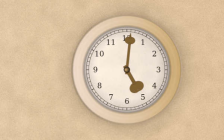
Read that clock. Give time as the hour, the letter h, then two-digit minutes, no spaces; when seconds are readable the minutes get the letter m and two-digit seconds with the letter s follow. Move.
5h01
